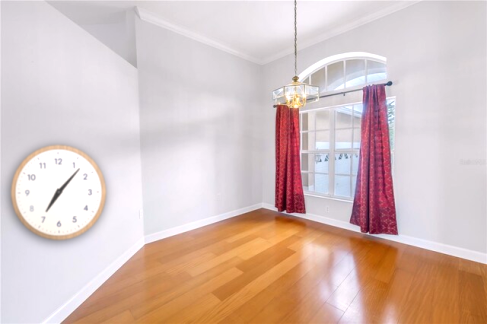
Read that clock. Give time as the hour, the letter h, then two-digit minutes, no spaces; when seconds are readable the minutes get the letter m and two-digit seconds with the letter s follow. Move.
7h07
